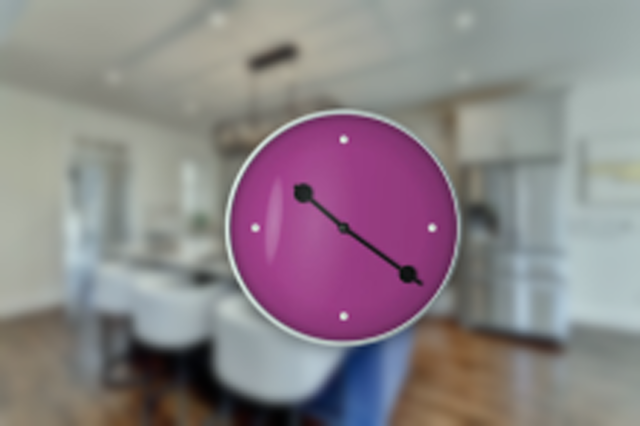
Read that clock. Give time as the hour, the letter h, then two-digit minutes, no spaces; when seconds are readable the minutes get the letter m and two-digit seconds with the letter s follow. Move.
10h21
